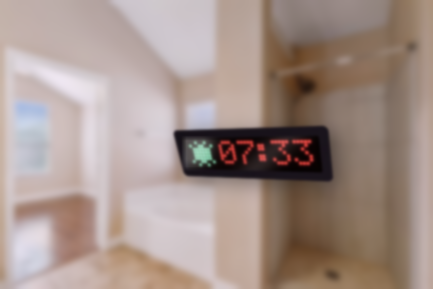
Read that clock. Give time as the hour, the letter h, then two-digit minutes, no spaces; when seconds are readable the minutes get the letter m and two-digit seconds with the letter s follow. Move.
7h33
